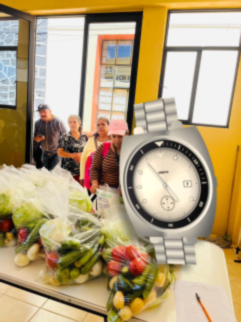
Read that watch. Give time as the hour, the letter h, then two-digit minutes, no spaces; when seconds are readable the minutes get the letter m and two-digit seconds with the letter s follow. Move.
4h54
